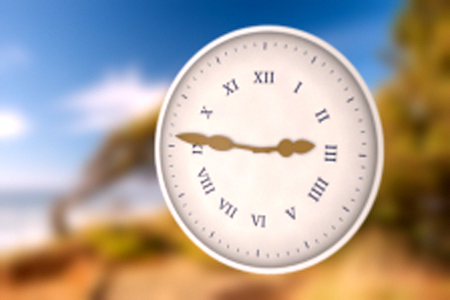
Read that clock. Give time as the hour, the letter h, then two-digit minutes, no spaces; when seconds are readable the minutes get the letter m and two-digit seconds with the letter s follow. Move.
2h46
